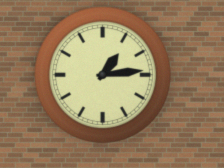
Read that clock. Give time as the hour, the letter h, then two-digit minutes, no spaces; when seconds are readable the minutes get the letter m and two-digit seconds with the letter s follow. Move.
1h14
